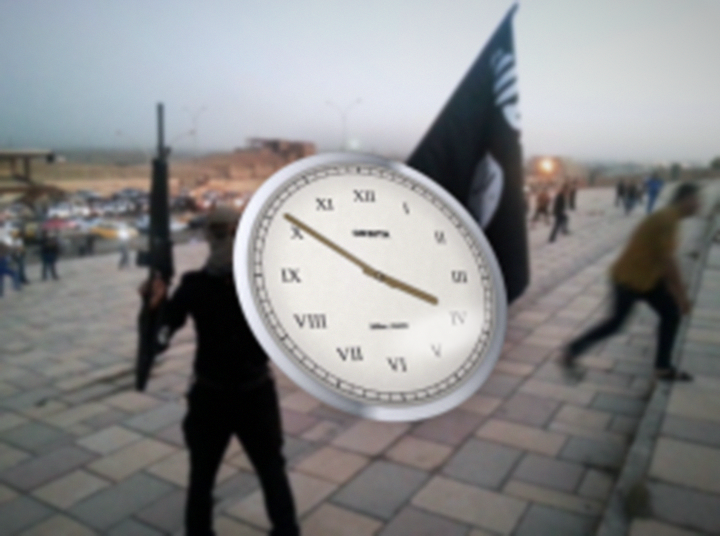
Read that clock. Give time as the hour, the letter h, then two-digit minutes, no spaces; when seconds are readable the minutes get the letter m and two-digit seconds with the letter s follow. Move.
3h51
